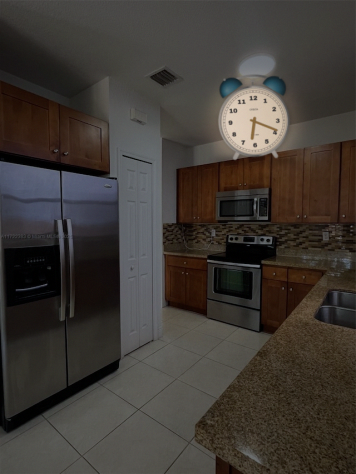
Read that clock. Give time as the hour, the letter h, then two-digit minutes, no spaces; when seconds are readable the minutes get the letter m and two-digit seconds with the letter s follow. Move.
6h19
